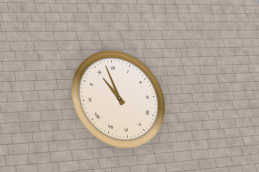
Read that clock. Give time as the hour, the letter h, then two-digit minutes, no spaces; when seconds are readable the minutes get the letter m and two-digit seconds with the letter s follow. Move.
10h58
